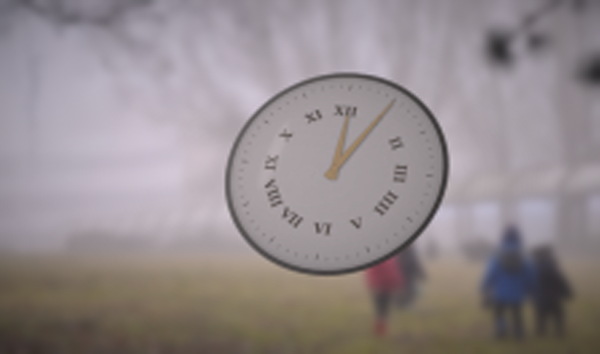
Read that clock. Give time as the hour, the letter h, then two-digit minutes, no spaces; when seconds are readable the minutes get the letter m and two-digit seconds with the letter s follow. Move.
12h05
